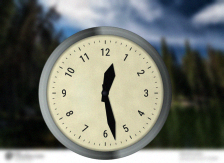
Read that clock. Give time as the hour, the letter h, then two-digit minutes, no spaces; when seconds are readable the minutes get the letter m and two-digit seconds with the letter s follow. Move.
12h28
